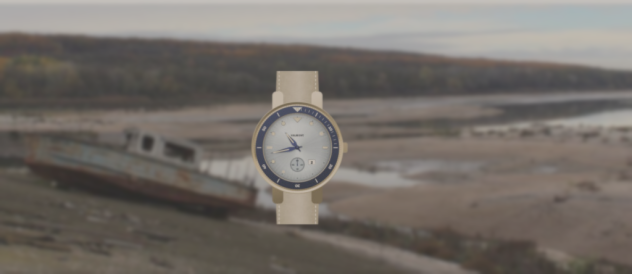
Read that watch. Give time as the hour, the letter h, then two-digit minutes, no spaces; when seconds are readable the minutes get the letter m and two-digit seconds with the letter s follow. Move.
10h43
